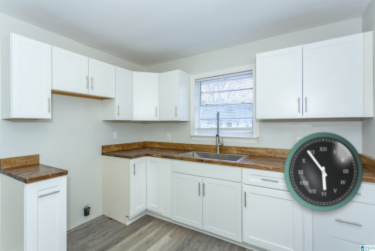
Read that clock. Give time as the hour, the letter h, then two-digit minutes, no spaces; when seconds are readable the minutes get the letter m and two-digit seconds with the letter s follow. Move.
5h54
